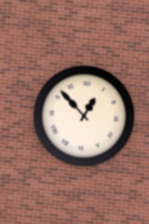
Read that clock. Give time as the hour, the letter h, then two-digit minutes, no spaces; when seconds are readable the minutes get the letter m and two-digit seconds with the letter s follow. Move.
12h52
